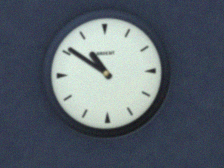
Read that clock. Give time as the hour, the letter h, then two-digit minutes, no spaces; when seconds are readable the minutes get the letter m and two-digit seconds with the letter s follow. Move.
10h51
